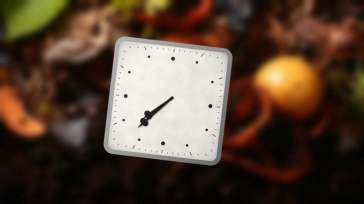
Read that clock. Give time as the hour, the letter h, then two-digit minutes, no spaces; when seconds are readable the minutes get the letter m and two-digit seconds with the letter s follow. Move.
7h37
